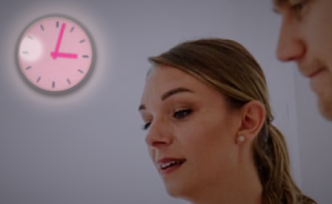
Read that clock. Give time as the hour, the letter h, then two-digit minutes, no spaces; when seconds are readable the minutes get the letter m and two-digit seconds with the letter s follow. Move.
3h02
